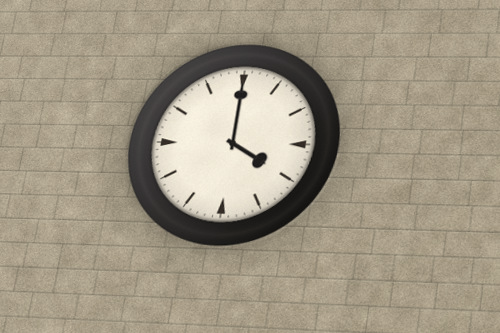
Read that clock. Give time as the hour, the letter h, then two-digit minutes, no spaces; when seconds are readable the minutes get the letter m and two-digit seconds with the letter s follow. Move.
4h00
